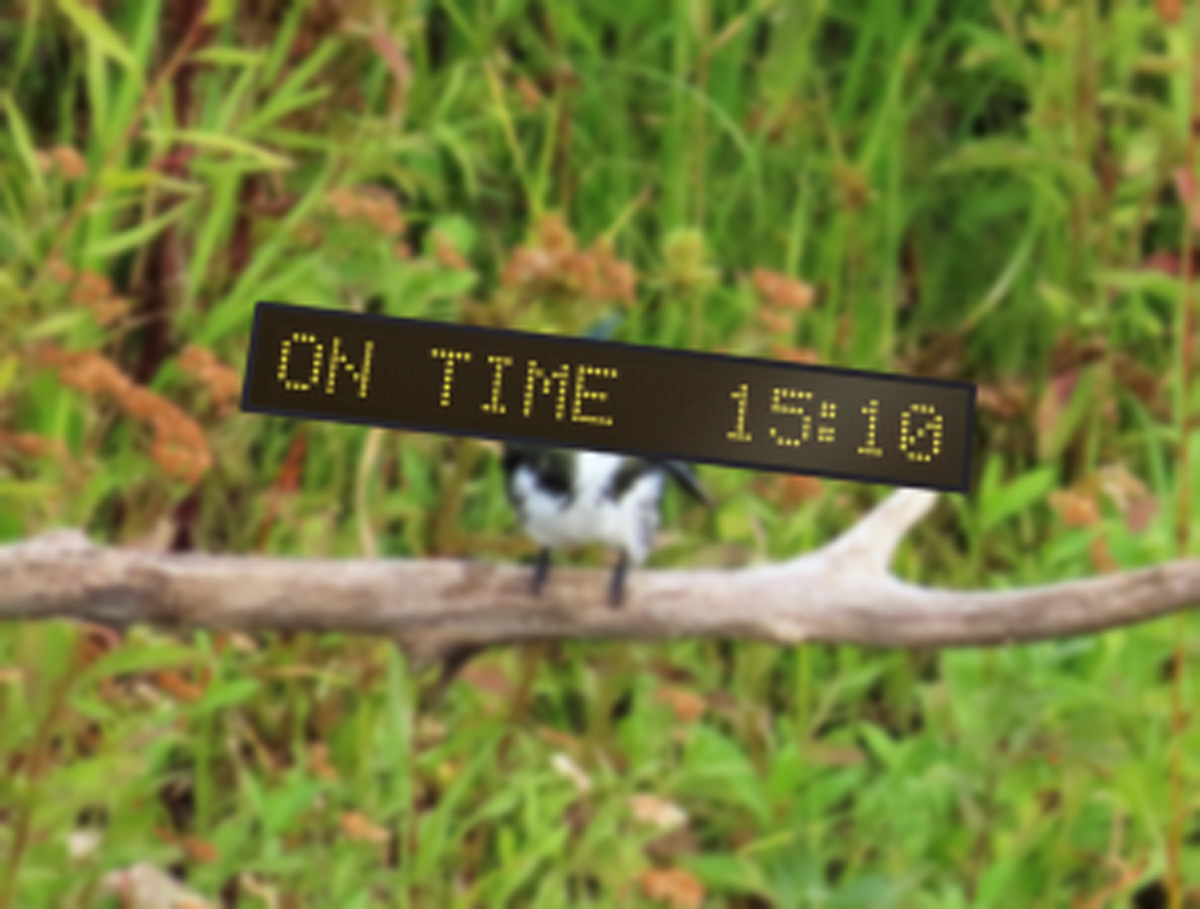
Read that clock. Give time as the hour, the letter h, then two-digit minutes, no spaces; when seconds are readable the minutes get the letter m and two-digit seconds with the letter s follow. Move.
15h10
